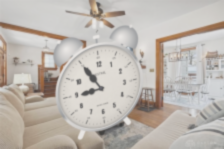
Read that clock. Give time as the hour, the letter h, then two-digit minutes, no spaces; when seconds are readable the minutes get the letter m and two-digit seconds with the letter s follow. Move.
8h55
